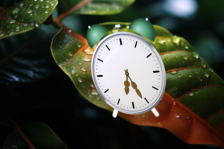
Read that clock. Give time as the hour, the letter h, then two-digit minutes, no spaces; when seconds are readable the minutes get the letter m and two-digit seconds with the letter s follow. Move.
6h26
